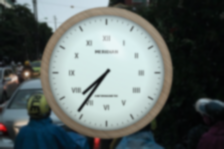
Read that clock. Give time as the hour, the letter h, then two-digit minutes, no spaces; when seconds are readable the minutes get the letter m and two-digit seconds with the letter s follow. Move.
7h36
